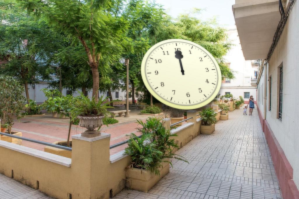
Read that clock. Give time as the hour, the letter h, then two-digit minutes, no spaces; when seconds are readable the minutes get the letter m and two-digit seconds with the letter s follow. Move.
12h00
